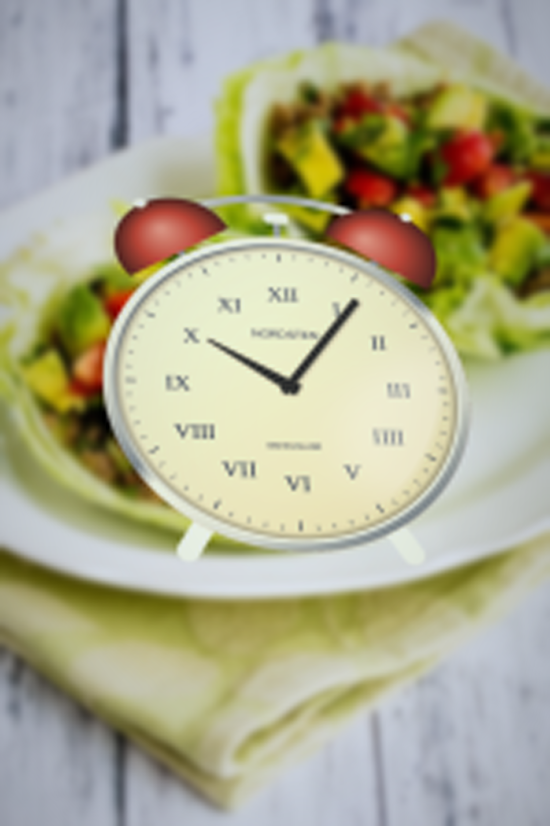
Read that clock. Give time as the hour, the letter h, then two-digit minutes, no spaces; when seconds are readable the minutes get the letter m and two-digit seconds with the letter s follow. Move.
10h06
